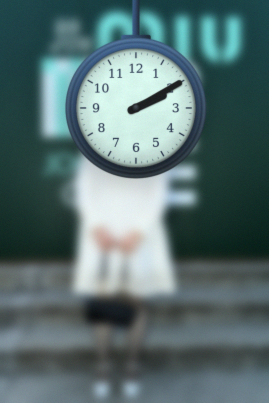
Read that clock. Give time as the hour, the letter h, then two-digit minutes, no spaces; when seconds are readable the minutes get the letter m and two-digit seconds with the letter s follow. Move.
2h10
